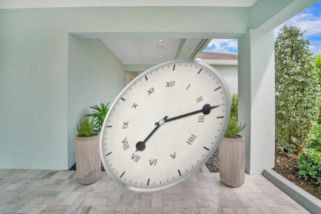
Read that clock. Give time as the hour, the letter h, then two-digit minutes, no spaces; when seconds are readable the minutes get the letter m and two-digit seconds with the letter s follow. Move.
7h13
